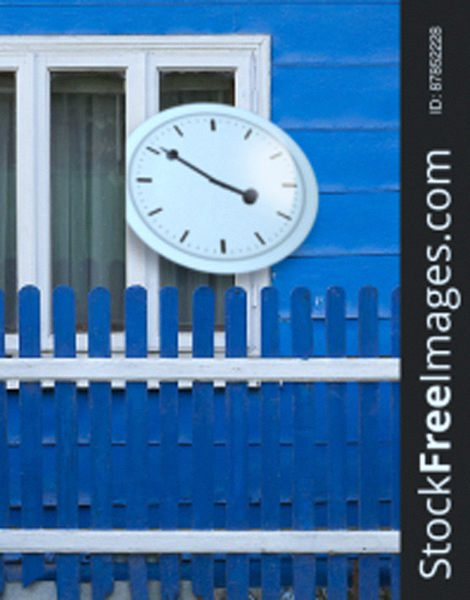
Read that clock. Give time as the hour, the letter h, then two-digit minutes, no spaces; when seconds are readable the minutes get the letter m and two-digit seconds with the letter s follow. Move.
3h51
